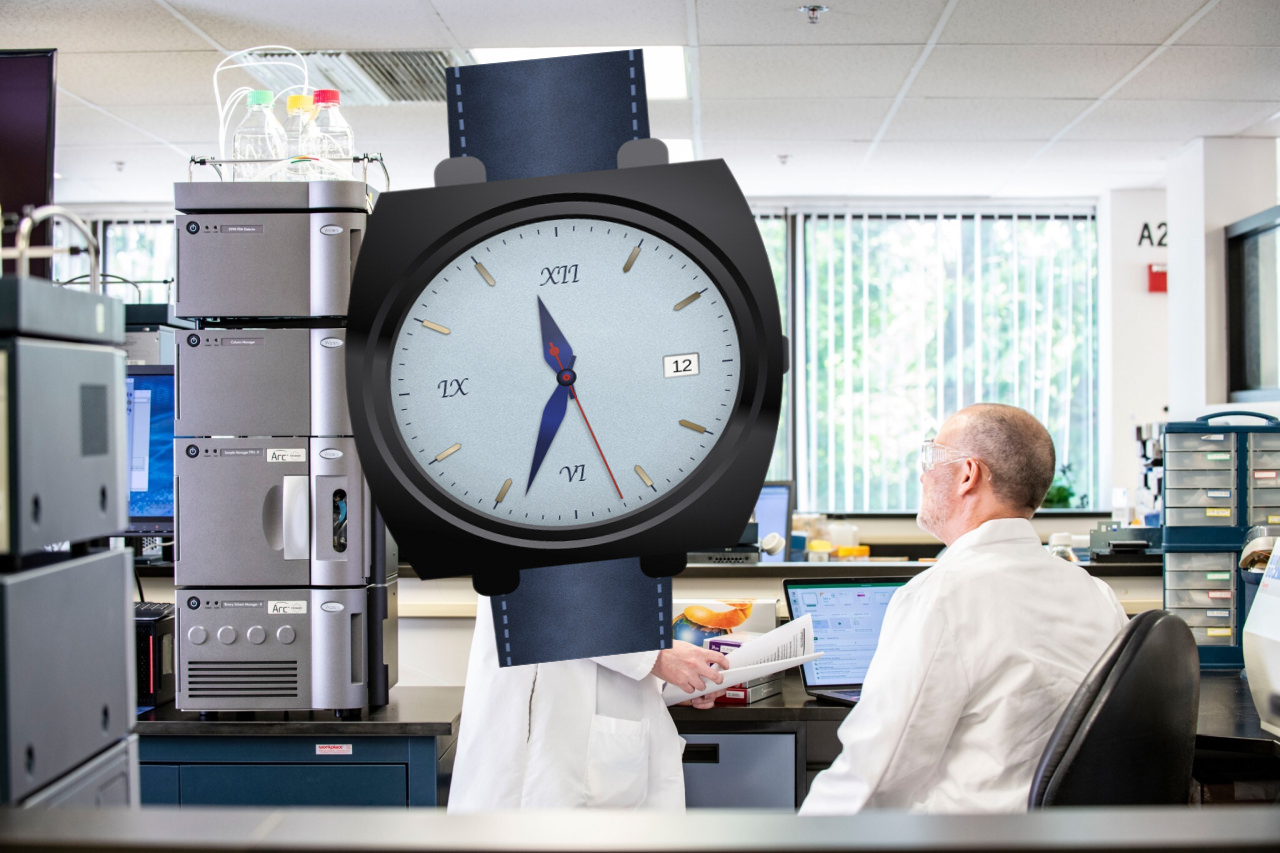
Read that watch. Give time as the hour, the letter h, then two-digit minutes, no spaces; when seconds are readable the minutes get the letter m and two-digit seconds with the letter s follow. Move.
11h33m27s
